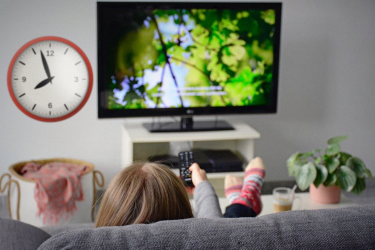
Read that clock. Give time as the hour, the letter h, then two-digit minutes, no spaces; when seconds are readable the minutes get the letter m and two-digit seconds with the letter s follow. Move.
7h57
